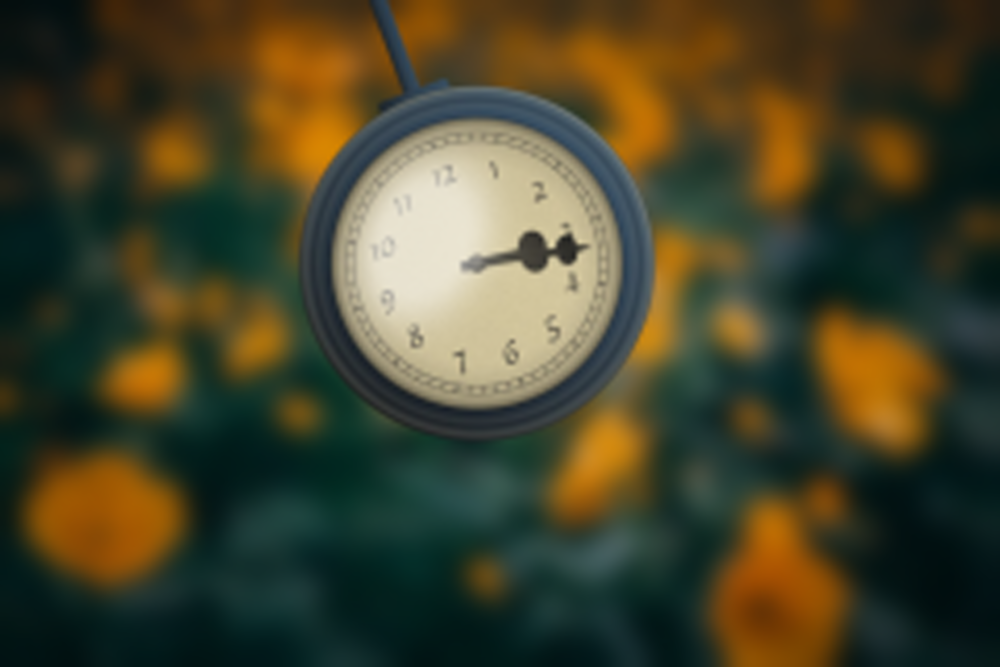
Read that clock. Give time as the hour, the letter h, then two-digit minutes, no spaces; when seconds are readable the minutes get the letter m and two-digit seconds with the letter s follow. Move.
3h17
